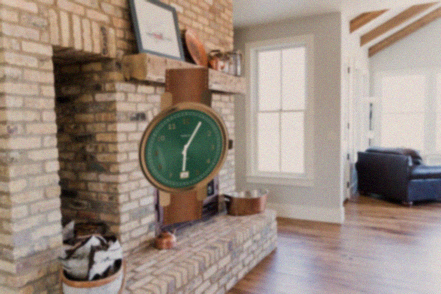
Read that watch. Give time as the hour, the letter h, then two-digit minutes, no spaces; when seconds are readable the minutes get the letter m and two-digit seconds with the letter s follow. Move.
6h05
